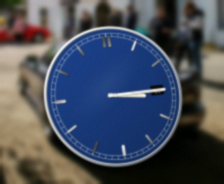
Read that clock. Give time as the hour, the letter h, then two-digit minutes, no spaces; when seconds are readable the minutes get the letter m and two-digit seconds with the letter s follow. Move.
3h15
